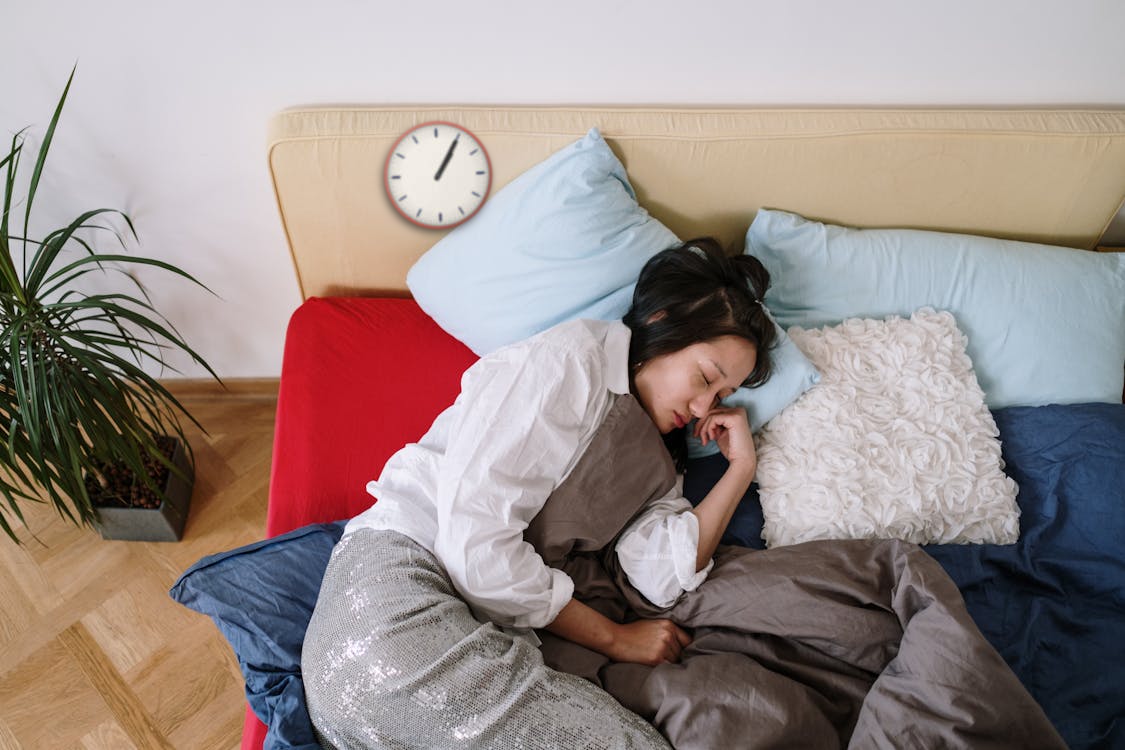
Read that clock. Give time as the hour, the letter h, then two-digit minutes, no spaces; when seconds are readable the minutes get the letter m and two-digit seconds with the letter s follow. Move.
1h05
